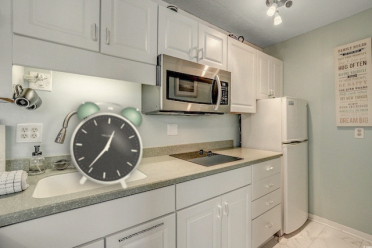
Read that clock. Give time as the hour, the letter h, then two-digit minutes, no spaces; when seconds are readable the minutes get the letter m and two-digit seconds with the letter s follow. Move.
12h36
